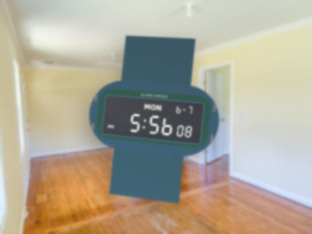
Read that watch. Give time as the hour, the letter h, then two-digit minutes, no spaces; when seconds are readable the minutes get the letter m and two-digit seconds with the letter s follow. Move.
5h56m08s
